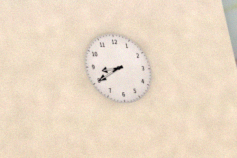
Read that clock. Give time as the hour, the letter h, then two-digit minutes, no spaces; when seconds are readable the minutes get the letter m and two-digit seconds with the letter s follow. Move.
8h40
